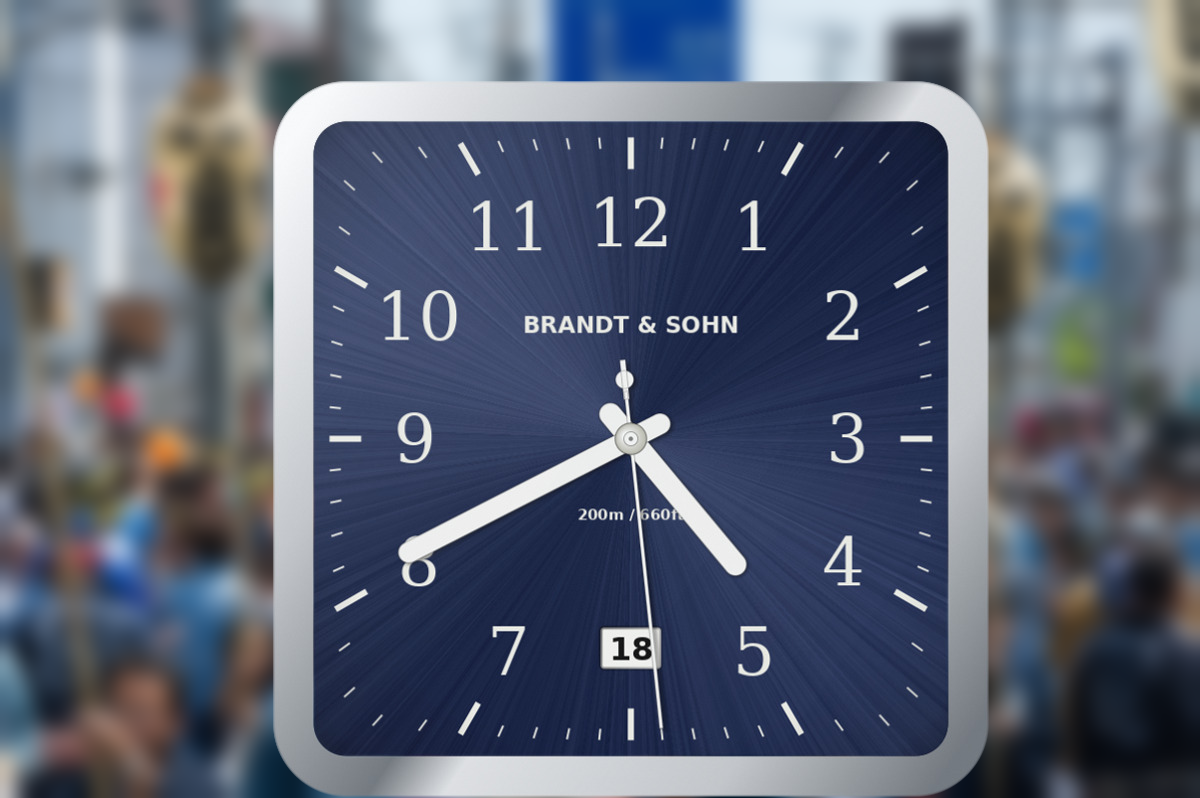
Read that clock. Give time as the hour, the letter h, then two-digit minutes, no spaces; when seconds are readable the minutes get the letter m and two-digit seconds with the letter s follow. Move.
4h40m29s
